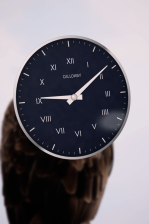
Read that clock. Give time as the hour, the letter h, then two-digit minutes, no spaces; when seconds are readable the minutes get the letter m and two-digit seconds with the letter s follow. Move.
9h09
